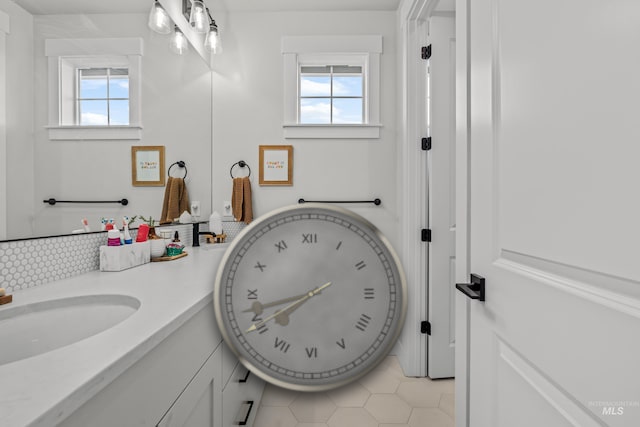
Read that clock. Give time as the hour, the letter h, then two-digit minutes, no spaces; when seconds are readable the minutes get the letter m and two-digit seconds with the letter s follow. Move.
7h42m40s
